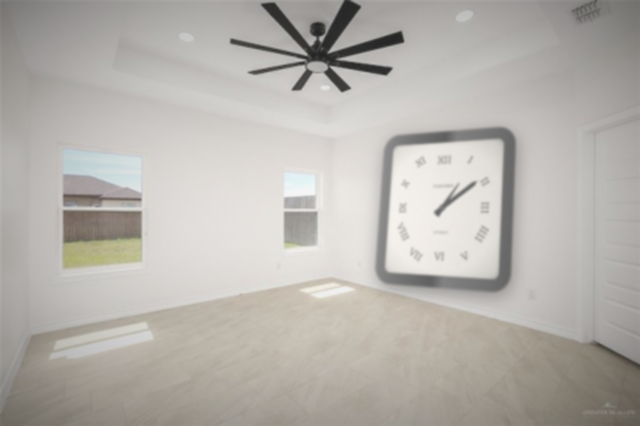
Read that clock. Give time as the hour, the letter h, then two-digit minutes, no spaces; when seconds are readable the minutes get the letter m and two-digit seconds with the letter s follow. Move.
1h09
